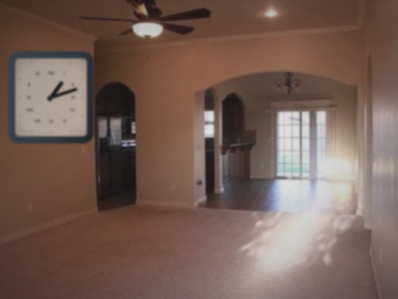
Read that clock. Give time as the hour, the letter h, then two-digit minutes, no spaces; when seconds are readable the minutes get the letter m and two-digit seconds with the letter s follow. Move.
1h12
